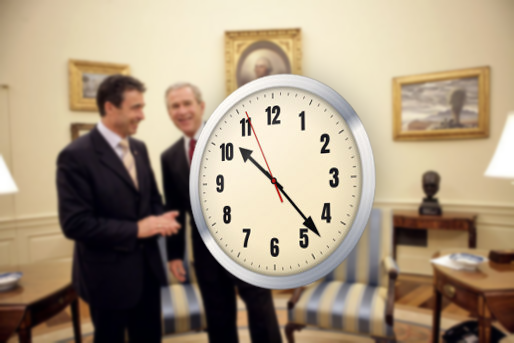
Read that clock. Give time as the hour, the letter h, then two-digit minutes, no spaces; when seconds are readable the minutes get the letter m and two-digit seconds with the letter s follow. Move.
10h22m56s
